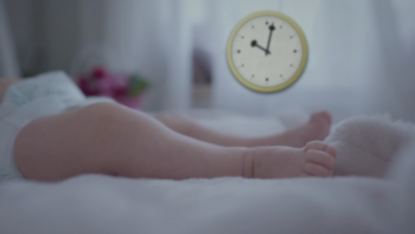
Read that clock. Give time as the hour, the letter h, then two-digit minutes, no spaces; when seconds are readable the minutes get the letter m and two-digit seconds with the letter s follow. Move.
10h02
